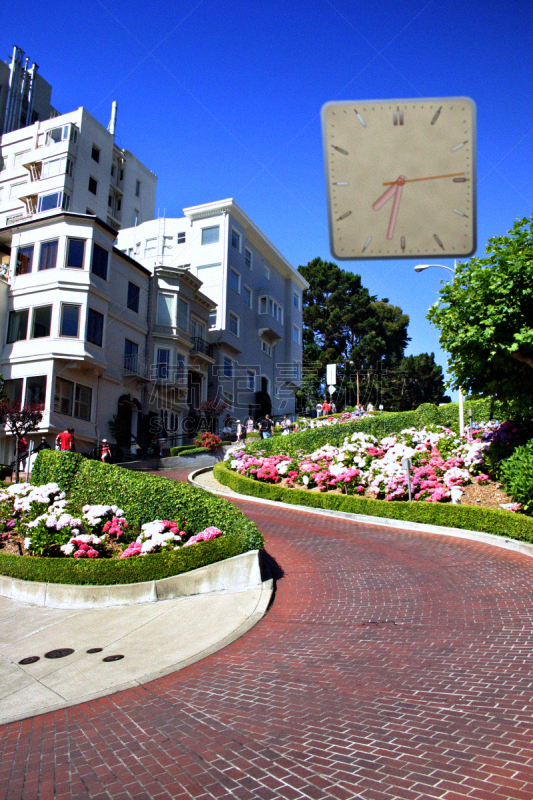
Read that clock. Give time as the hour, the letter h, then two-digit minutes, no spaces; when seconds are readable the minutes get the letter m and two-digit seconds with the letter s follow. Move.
7h32m14s
